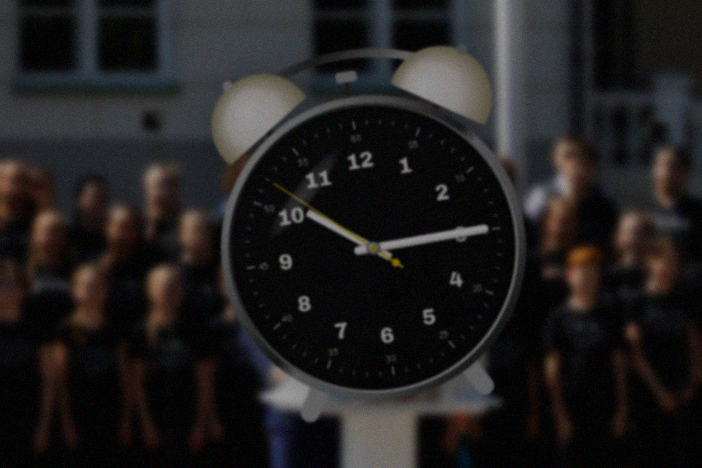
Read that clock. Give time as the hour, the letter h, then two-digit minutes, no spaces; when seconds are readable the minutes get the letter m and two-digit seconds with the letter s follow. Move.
10h14m52s
